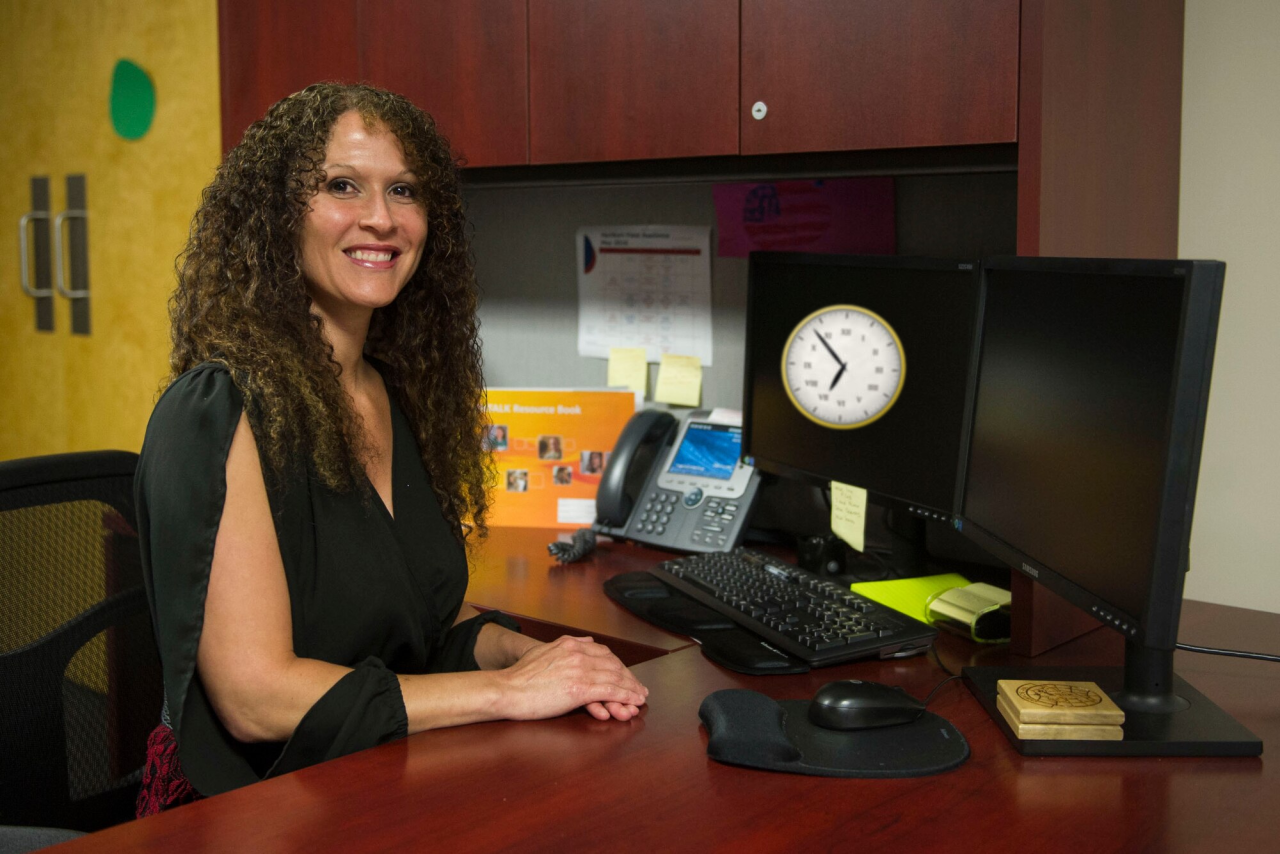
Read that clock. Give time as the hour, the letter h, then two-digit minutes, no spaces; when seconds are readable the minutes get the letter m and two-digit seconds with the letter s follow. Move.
6h53
